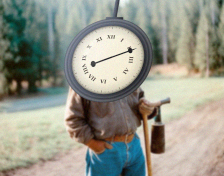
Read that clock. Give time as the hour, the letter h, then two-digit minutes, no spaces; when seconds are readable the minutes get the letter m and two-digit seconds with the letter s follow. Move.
8h11
